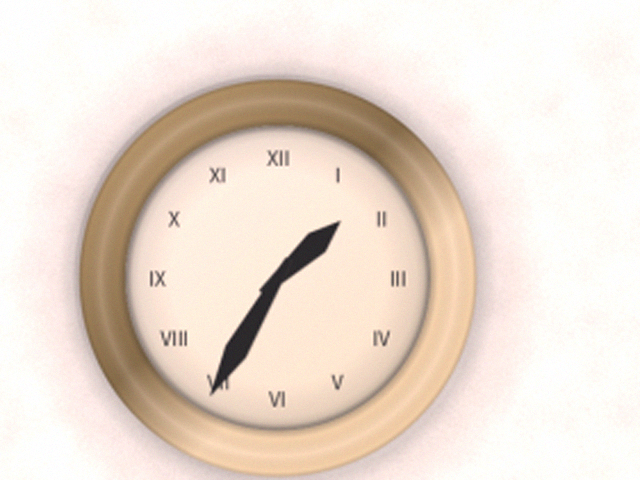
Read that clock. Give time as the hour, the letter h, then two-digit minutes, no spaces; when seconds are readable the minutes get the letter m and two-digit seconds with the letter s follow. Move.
1h35
